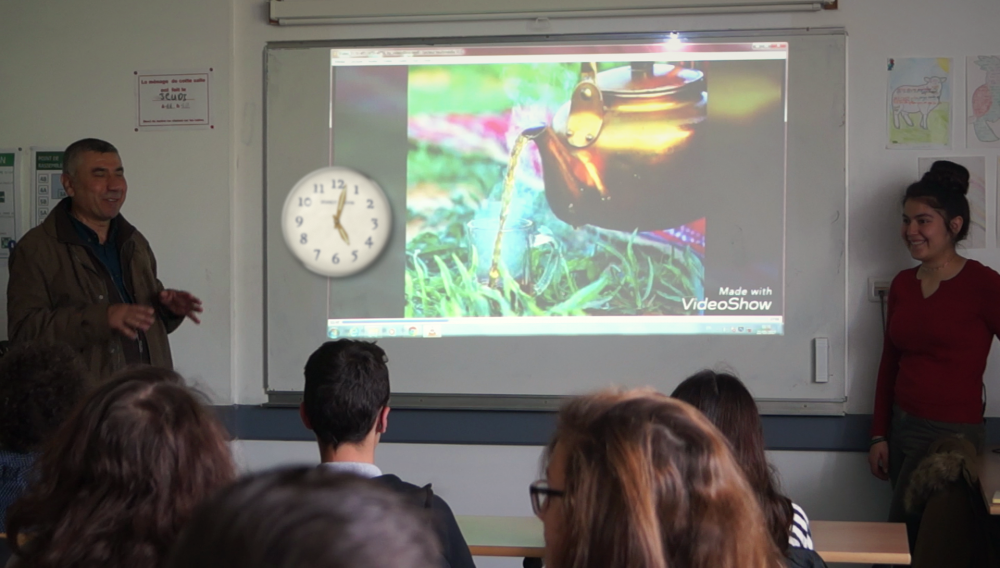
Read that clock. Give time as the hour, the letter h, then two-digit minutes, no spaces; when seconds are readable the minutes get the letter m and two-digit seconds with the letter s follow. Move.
5h02
